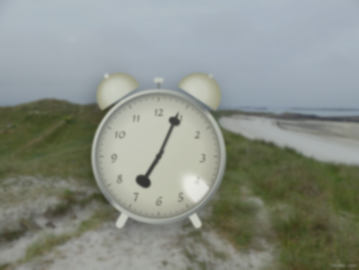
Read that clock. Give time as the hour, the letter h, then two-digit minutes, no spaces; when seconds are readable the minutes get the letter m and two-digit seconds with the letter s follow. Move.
7h04
